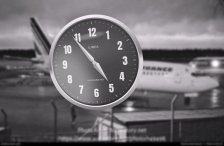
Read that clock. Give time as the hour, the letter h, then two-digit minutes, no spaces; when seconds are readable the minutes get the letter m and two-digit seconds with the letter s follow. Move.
4h54
